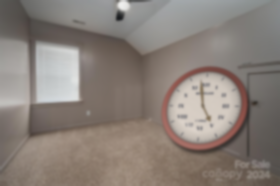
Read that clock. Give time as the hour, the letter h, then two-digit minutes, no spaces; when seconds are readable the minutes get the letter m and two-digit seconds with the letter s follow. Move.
4h58
